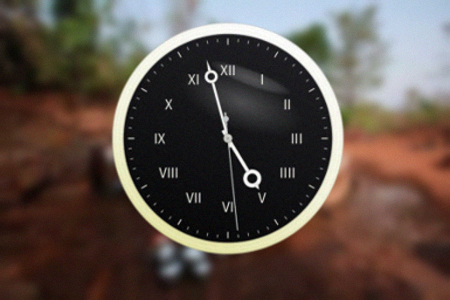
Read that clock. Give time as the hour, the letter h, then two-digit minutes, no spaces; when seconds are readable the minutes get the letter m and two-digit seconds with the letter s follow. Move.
4h57m29s
